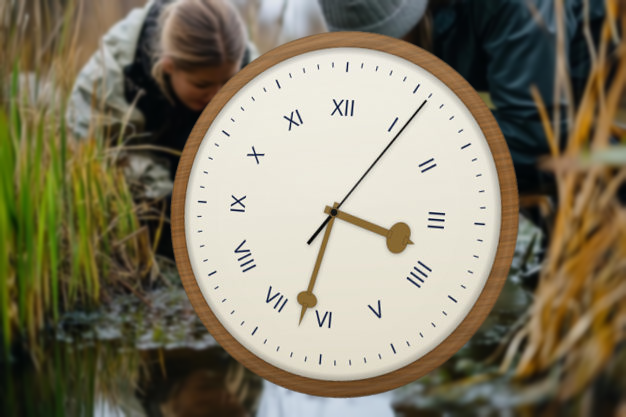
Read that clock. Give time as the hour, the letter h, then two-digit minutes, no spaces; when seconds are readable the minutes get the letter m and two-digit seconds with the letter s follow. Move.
3h32m06s
